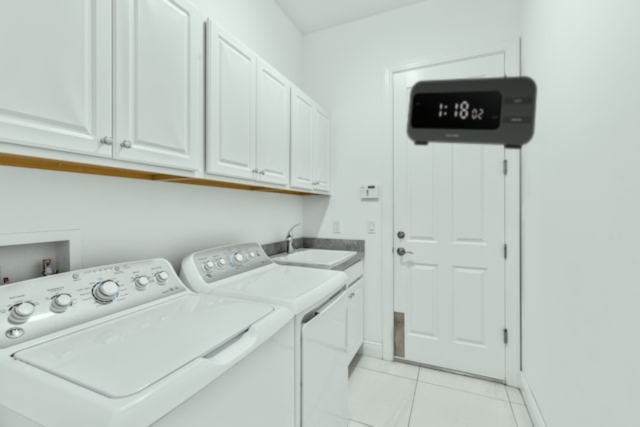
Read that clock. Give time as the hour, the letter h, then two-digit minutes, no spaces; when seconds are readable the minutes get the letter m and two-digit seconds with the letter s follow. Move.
1h18
